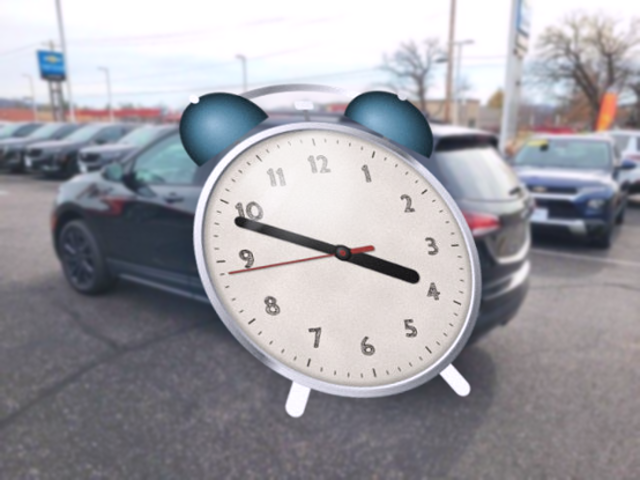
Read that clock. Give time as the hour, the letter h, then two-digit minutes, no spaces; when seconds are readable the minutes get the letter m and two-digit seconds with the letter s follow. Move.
3h48m44s
